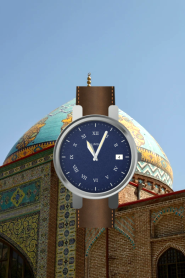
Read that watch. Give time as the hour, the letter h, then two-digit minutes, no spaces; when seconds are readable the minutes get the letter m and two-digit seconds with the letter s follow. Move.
11h04
